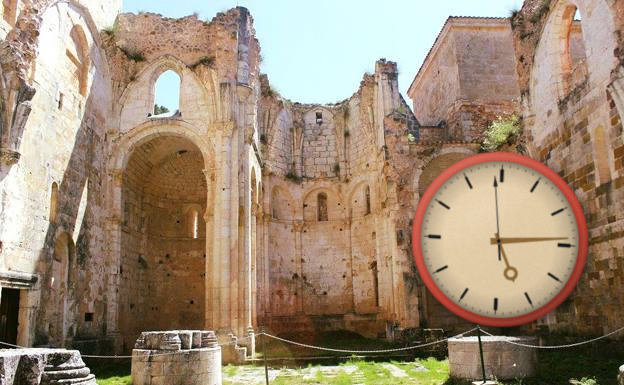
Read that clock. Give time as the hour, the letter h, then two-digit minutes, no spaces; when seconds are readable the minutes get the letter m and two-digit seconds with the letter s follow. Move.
5h13m59s
